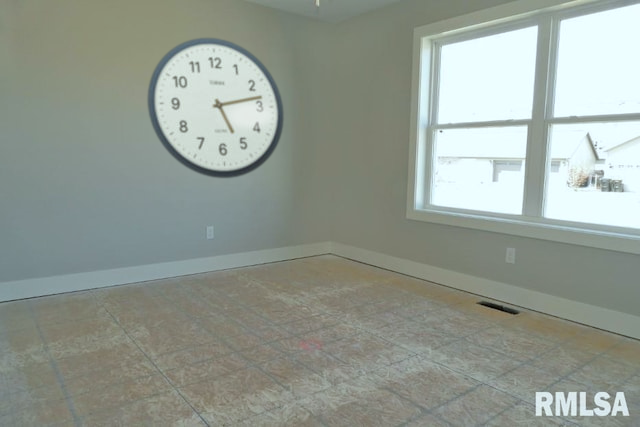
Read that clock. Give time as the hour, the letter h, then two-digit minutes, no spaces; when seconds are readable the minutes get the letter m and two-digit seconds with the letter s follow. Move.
5h13
